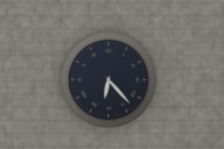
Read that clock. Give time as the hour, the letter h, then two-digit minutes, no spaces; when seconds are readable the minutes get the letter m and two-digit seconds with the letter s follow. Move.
6h23
